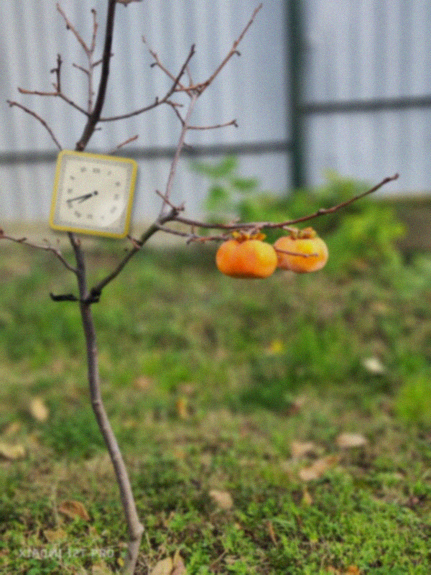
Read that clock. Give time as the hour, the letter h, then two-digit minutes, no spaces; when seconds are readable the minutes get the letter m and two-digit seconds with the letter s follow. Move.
7h41
